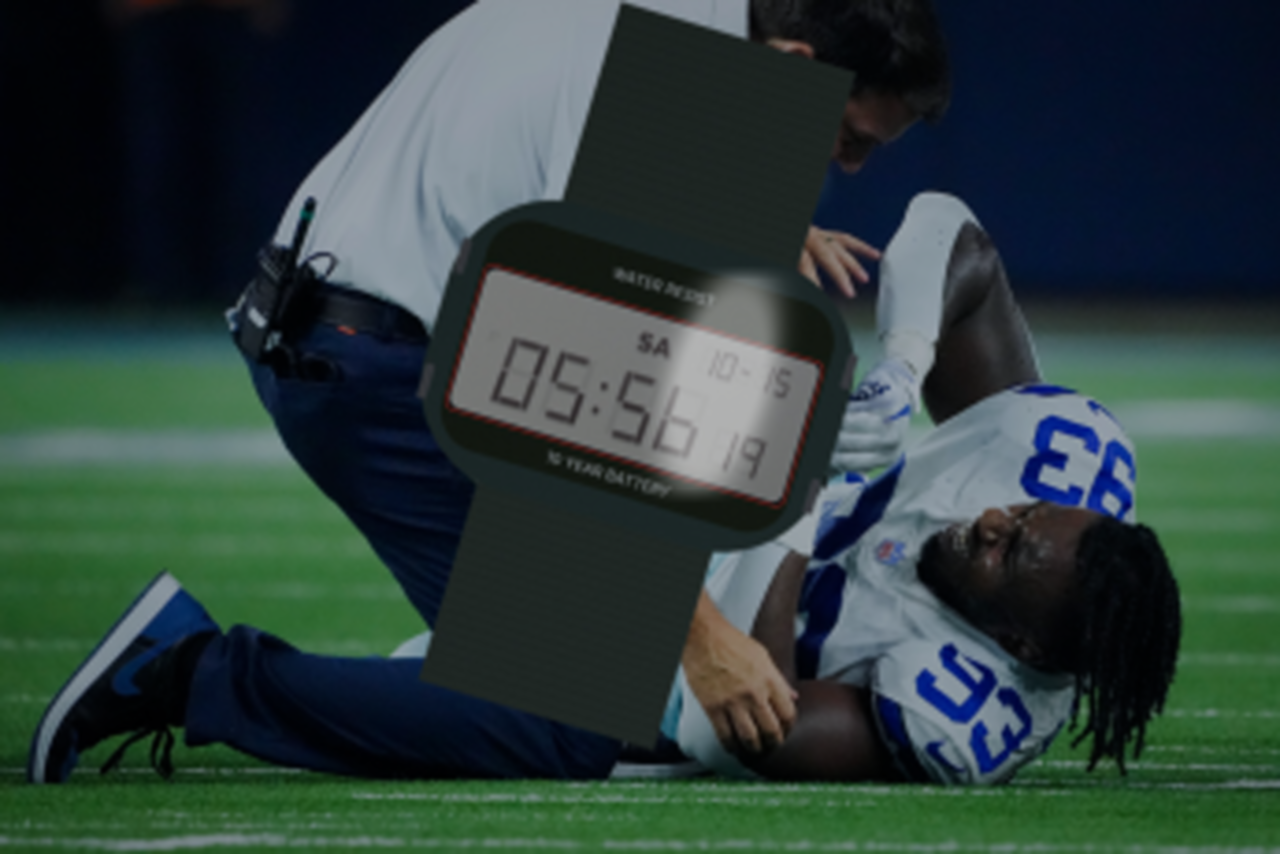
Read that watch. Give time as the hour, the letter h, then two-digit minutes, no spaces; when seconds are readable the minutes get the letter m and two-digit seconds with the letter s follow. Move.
5h56m19s
